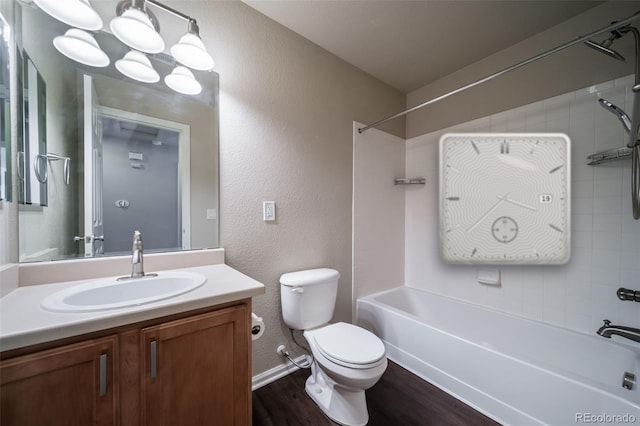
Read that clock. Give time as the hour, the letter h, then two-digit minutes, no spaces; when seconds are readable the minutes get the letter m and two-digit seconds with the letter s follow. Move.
3h38
